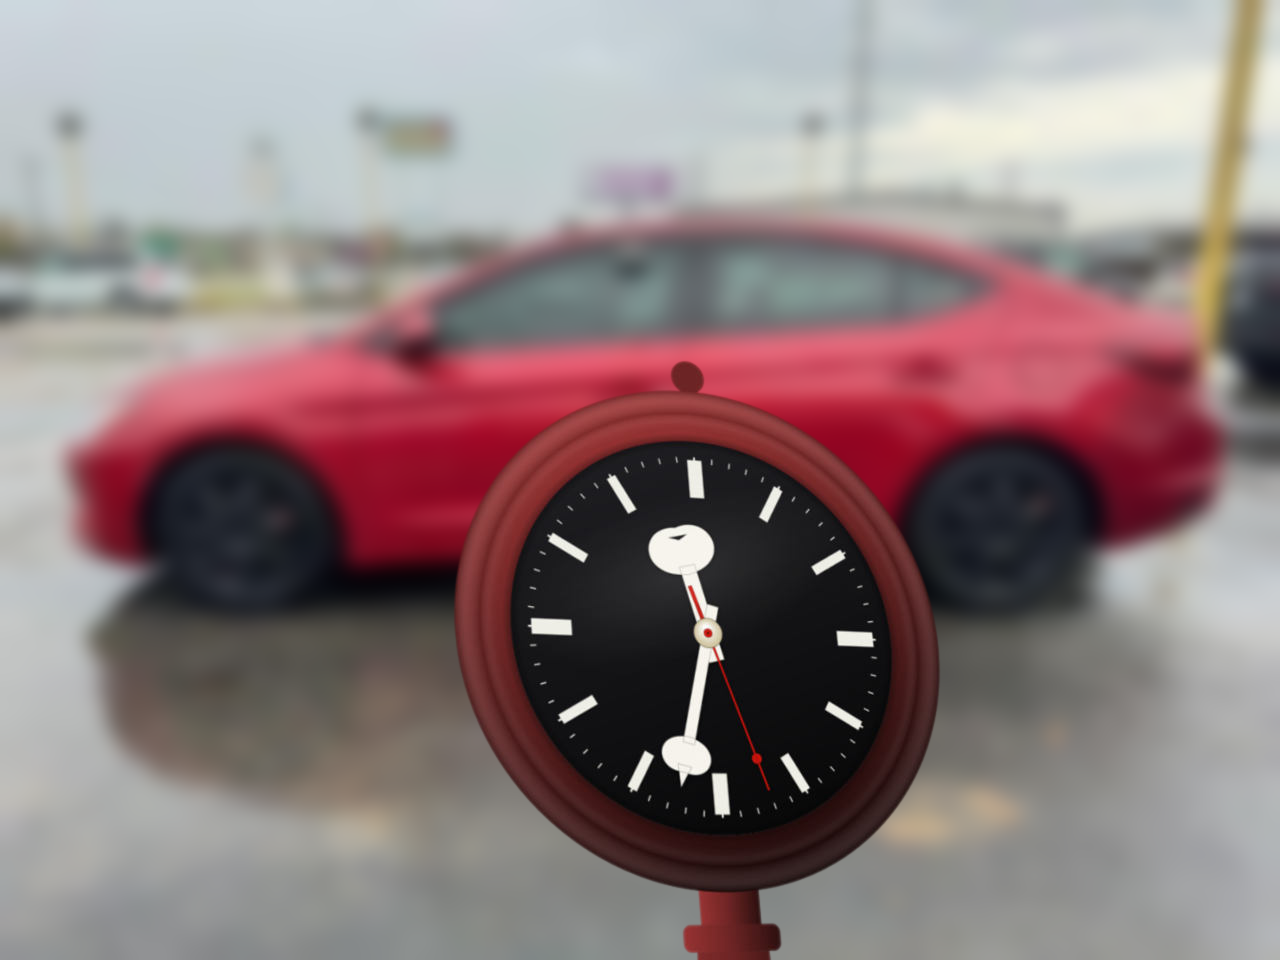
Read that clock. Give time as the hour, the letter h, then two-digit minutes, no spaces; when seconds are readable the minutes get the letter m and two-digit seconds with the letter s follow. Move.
11h32m27s
